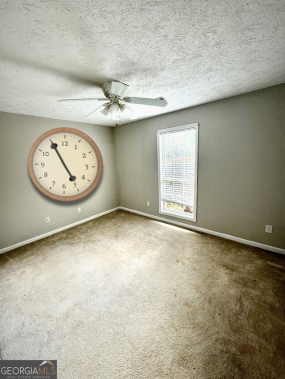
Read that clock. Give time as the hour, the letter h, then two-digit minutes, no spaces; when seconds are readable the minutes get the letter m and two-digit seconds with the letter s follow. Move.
4h55
